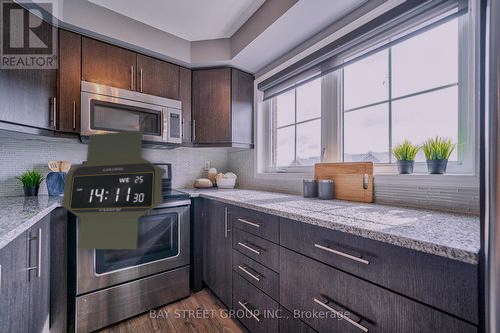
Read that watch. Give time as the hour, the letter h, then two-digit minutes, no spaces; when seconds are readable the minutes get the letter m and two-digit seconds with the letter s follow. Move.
14h11
